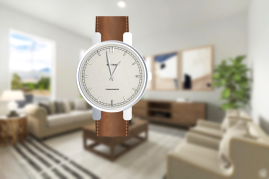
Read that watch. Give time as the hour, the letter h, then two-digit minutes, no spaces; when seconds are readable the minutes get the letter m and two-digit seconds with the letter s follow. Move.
12h58
